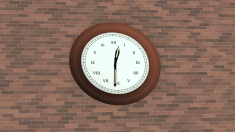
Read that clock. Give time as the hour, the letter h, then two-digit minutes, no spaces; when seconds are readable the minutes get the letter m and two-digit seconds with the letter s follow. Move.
12h31
